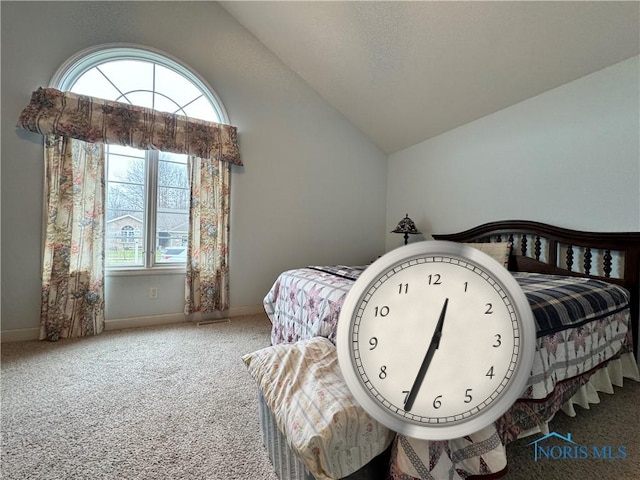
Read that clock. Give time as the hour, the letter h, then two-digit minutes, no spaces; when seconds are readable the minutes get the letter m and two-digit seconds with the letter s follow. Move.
12h34
